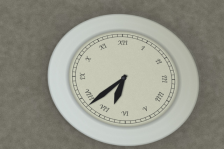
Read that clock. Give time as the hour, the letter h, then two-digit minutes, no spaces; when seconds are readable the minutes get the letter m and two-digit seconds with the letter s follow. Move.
6h38
